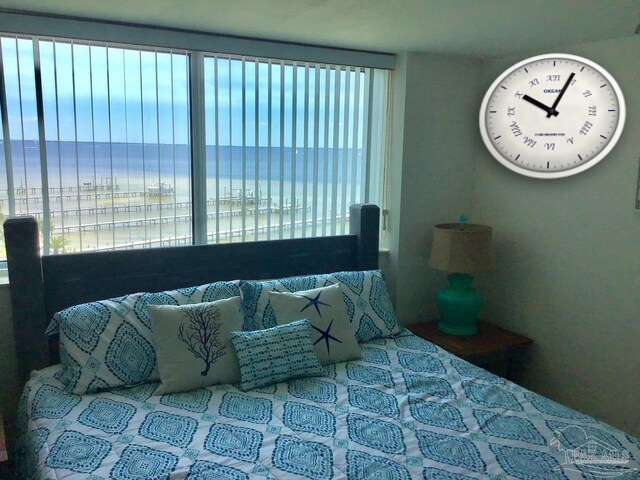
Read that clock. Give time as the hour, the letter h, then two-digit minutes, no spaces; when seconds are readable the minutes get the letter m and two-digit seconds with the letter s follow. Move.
10h04
